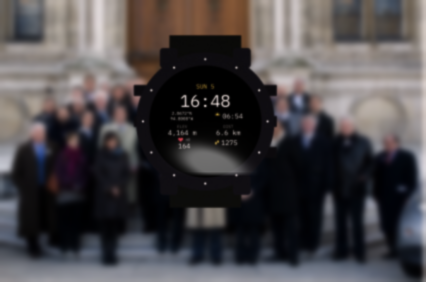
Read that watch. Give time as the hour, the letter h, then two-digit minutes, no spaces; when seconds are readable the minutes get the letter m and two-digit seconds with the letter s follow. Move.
16h48
